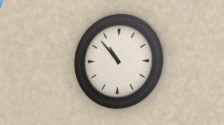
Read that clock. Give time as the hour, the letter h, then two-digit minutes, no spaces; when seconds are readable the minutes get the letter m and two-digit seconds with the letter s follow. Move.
10h53
